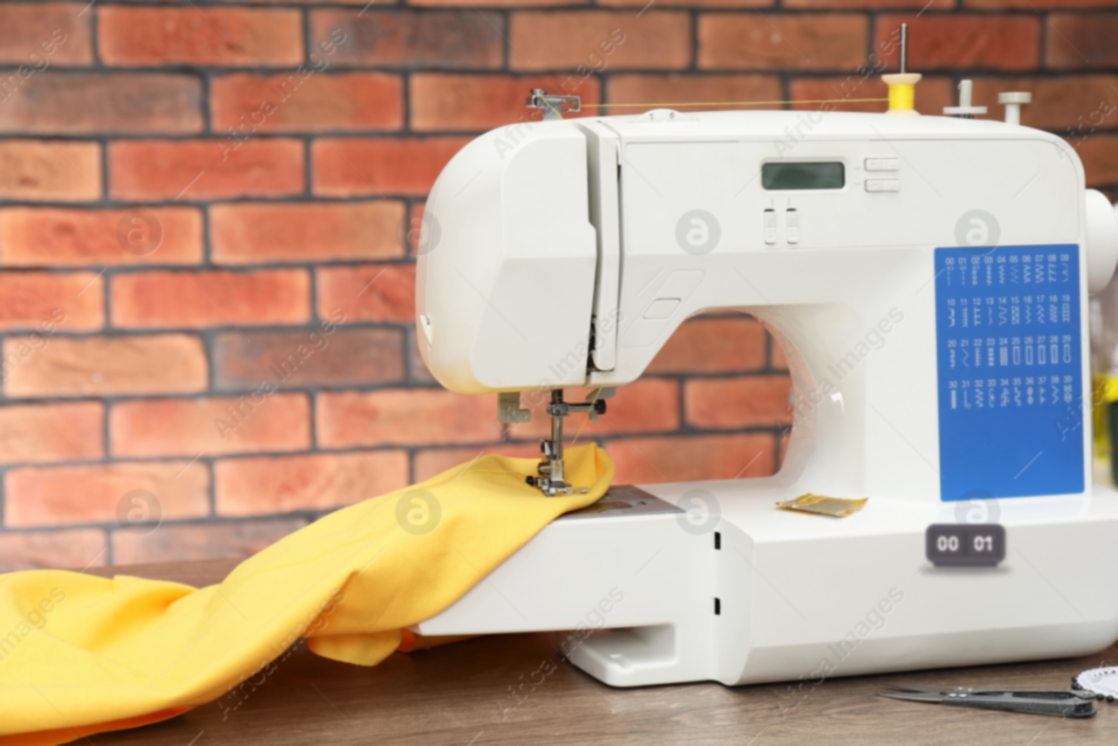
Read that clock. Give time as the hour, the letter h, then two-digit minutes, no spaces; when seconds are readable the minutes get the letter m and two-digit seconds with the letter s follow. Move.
0h01
